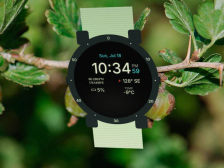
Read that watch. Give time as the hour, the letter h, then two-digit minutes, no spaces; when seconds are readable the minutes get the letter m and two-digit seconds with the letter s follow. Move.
10h34
